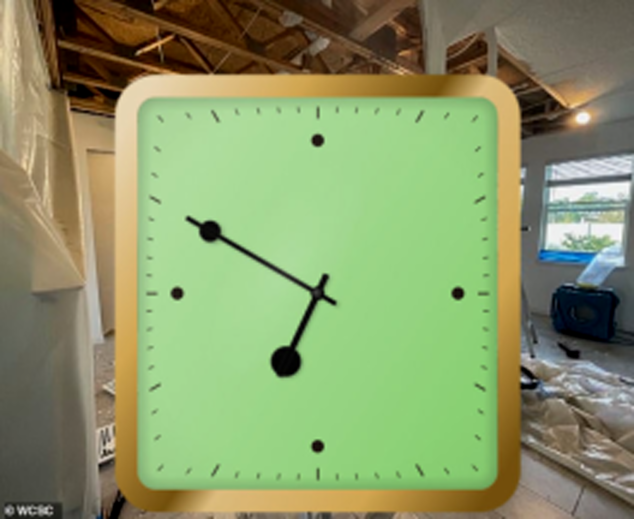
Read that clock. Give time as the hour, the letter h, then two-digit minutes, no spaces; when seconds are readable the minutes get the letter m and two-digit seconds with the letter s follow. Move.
6h50
